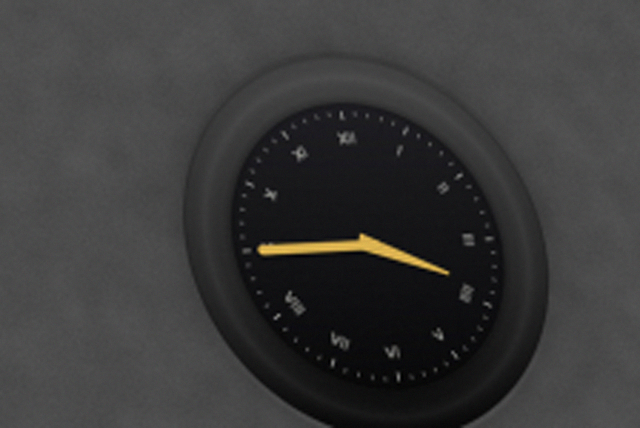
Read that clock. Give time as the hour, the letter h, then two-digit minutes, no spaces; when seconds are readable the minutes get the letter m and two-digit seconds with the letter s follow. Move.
3h45
